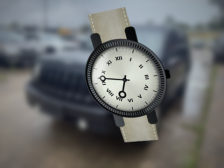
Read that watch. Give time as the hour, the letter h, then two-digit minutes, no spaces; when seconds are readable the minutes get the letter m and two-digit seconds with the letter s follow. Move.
6h47
